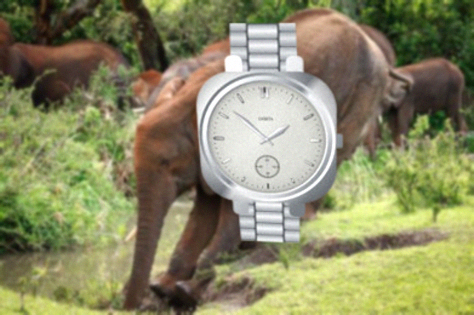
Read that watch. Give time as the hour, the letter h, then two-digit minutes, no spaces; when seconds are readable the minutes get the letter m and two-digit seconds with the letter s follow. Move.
1h52
